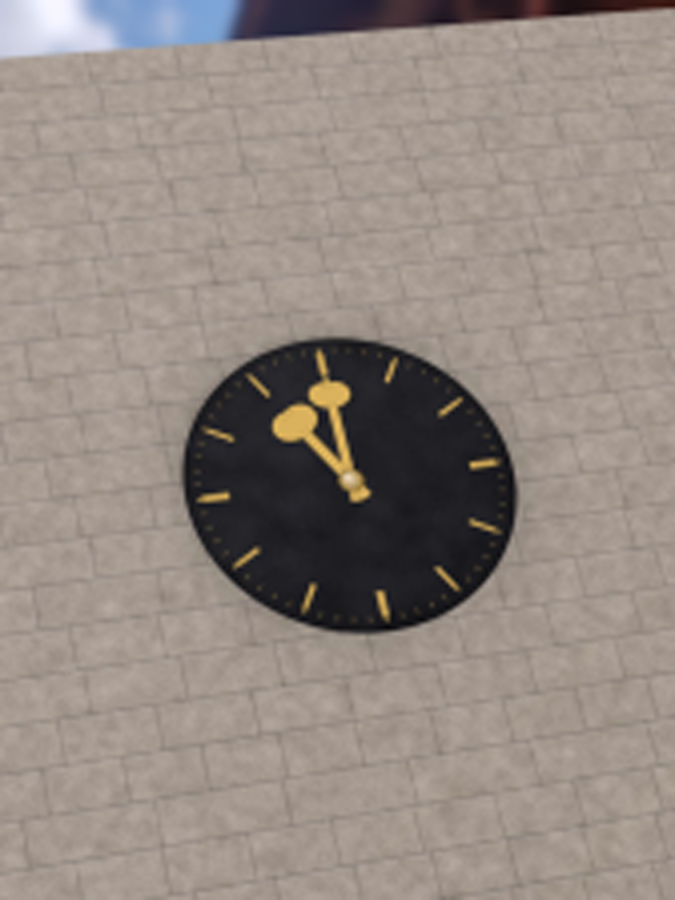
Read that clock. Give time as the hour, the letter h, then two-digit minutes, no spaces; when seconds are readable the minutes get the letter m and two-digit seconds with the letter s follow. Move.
11h00
